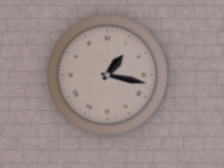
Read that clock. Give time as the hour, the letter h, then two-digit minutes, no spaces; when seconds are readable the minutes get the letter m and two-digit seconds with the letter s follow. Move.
1h17
